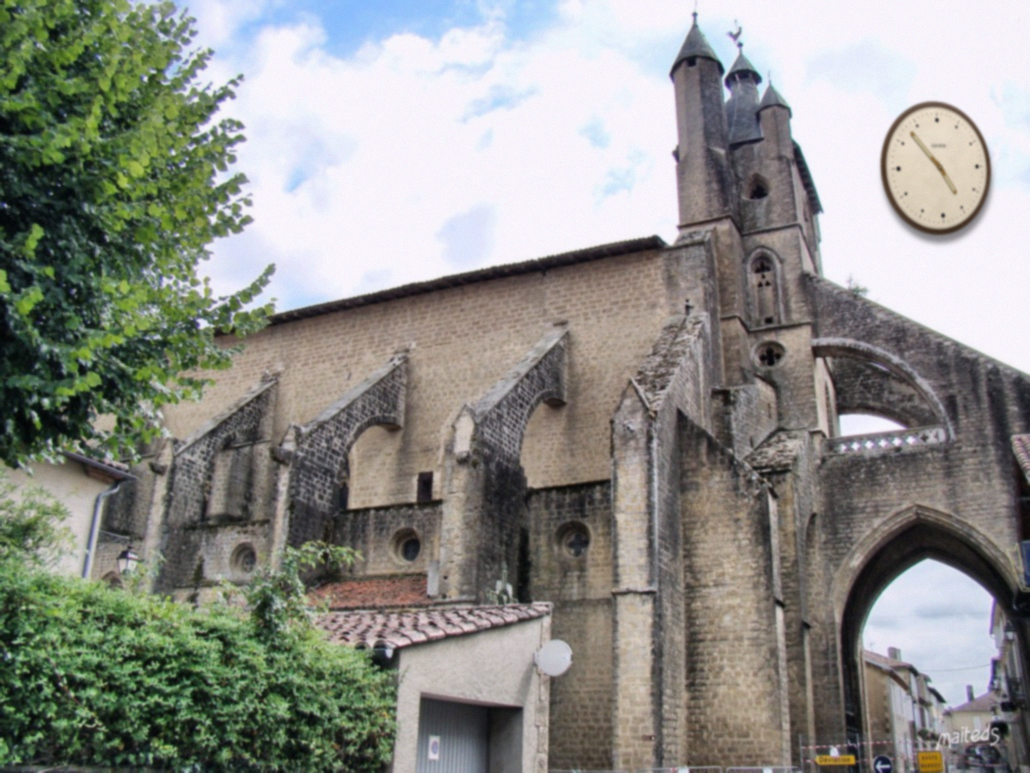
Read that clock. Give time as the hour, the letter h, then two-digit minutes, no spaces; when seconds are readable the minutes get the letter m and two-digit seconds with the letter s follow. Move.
4h53
